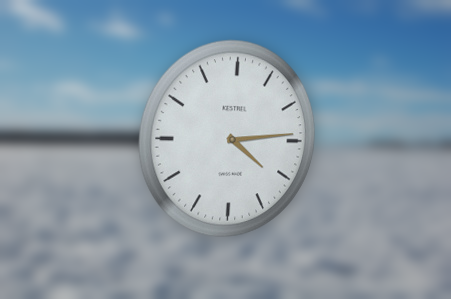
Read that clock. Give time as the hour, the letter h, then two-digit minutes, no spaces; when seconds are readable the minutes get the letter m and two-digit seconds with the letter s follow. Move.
4h14
